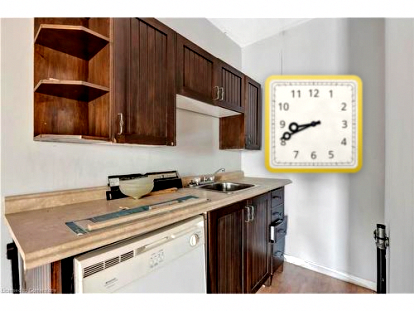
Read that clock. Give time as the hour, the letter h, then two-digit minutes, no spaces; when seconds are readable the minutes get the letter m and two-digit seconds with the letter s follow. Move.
8h41
